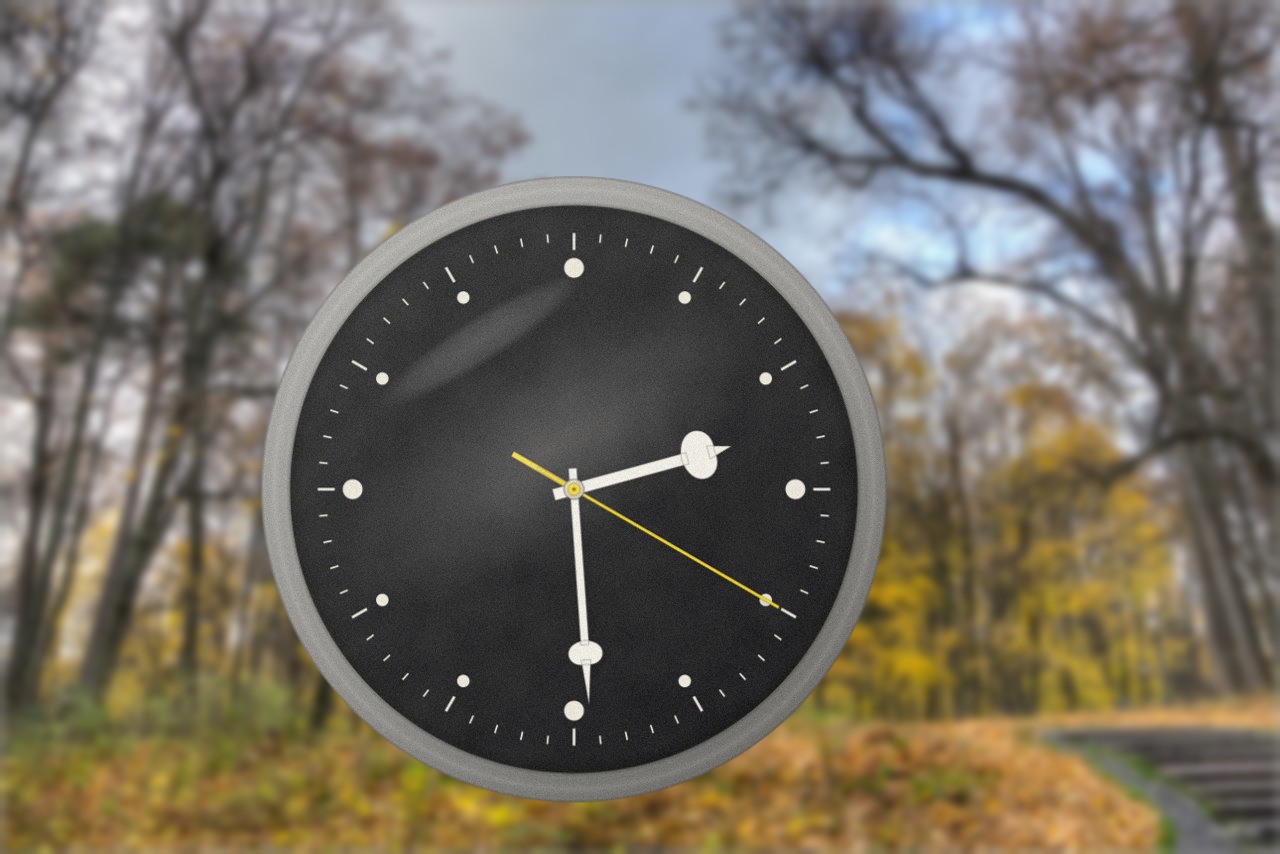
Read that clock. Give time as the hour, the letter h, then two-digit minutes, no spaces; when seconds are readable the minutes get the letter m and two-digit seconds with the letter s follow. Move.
2h29m20s
